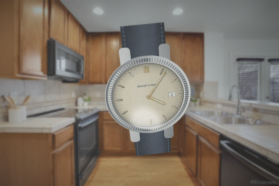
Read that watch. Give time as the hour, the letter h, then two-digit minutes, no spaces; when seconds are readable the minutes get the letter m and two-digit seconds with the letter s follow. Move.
4h06
